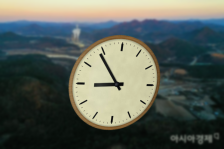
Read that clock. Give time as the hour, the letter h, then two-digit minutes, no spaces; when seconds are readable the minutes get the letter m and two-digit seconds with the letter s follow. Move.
8h54
